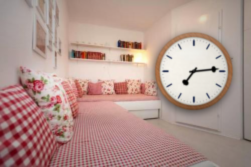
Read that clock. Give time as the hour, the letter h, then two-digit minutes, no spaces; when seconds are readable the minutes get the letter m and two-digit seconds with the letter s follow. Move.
7h14
